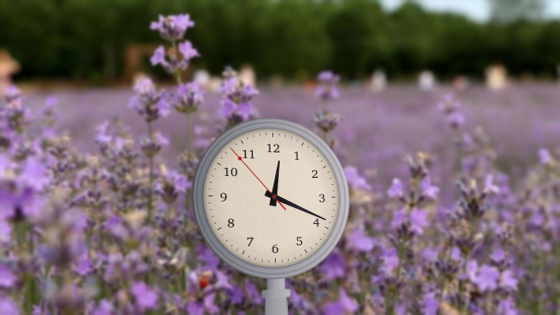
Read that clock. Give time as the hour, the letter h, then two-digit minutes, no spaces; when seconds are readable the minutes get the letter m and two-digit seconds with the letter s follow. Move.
12h18m53s
